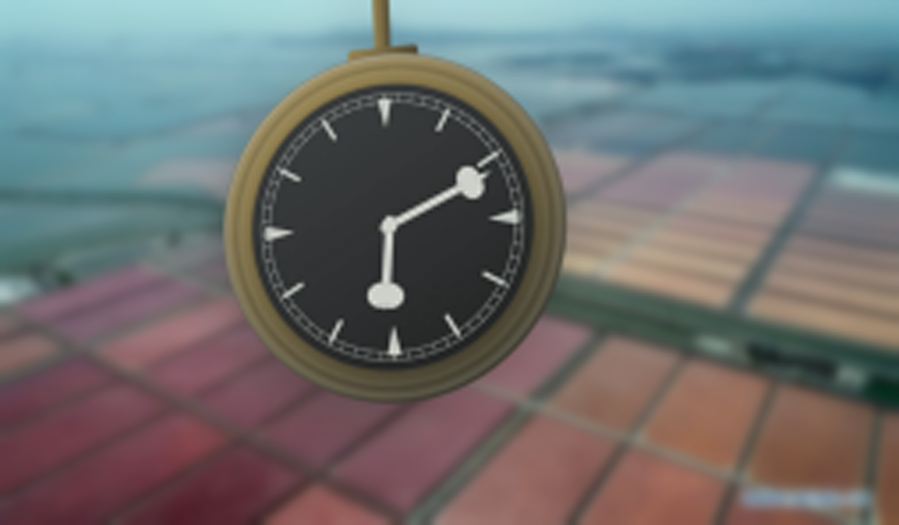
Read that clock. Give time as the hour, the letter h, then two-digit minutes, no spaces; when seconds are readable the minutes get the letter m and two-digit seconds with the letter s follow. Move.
6h11
